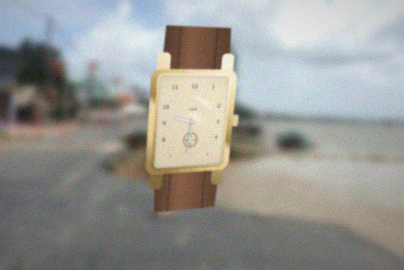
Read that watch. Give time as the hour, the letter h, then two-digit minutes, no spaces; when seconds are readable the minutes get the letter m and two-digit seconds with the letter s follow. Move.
9h31
